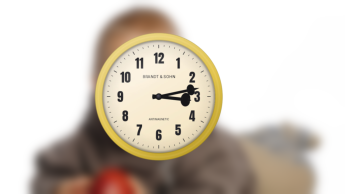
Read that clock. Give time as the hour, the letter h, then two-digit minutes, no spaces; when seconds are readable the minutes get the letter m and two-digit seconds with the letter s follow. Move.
3h13
